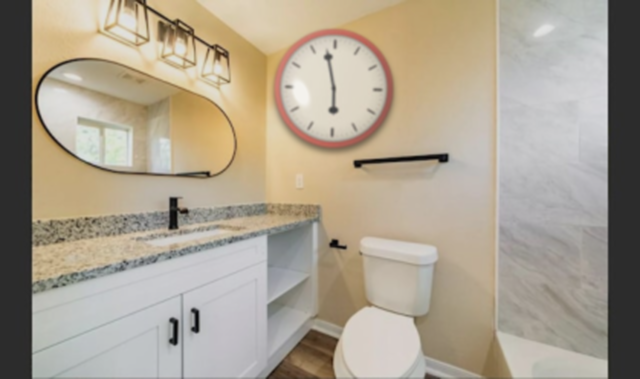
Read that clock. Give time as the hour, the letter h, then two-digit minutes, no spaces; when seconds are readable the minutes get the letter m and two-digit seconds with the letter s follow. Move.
5h58
